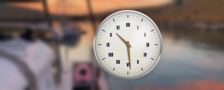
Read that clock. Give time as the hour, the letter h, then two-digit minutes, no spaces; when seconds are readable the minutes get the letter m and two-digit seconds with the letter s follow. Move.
10h29
